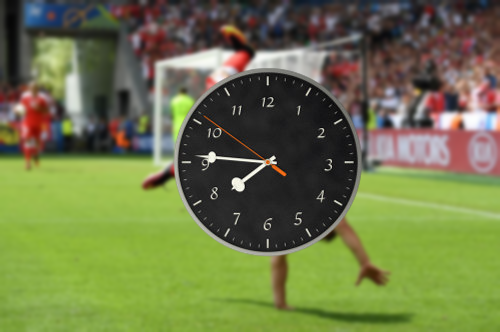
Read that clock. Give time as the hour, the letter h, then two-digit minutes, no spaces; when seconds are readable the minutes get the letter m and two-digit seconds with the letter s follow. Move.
7h45m51s
